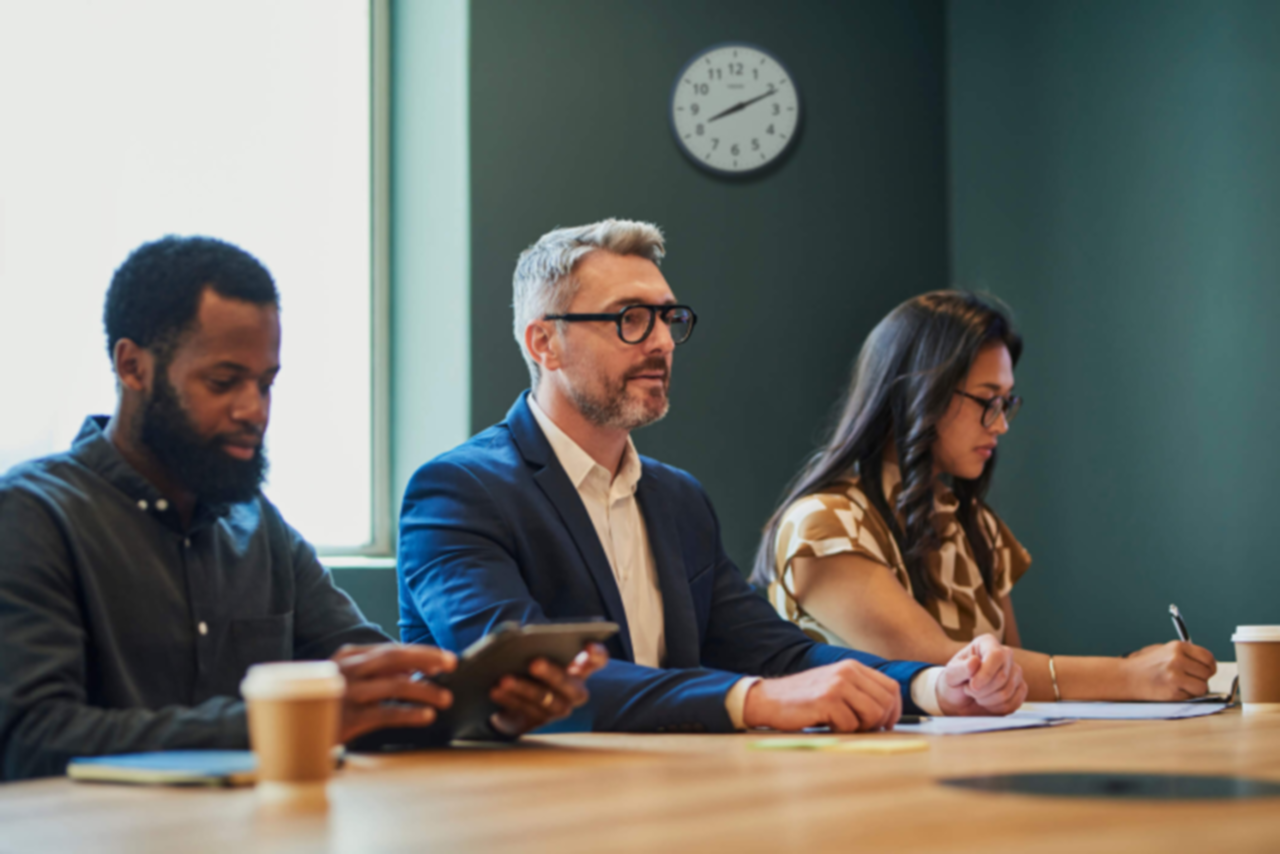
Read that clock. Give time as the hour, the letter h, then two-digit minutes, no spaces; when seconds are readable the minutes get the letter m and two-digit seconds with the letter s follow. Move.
8h11
